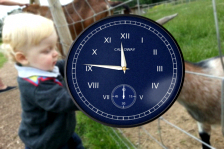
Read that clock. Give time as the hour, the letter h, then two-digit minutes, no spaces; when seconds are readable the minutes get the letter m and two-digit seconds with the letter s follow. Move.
11h46
